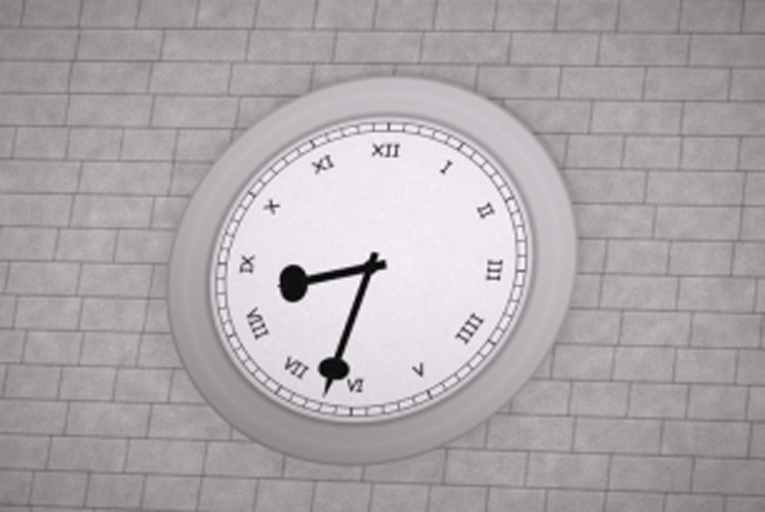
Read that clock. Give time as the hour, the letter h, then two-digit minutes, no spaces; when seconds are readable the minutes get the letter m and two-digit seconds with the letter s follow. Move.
8h32
